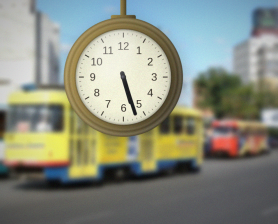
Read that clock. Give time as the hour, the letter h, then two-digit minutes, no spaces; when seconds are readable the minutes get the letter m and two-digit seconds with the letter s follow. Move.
5h27
